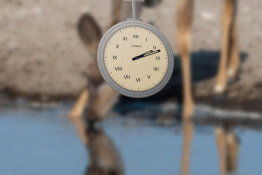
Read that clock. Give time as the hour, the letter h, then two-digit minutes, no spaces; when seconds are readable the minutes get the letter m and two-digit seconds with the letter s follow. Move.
2h12
